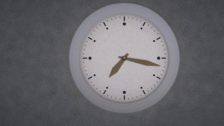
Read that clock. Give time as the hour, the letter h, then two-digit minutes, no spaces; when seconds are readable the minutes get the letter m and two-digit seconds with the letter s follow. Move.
7h17
